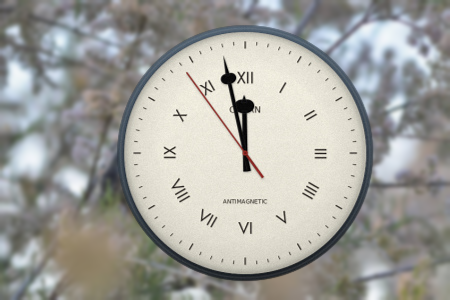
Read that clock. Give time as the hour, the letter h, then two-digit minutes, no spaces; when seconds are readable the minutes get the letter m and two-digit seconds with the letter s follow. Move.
11h57m54s
